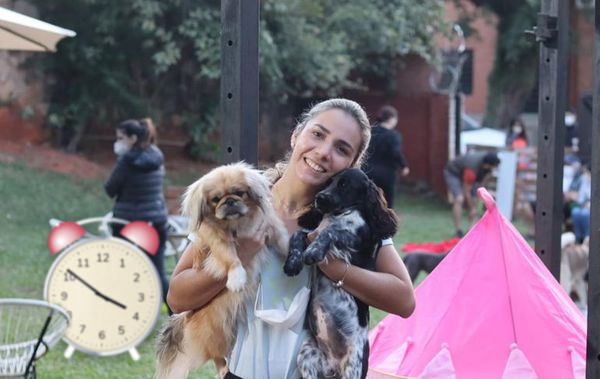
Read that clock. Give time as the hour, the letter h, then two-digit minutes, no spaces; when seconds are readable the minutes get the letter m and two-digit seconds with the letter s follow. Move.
3h51
